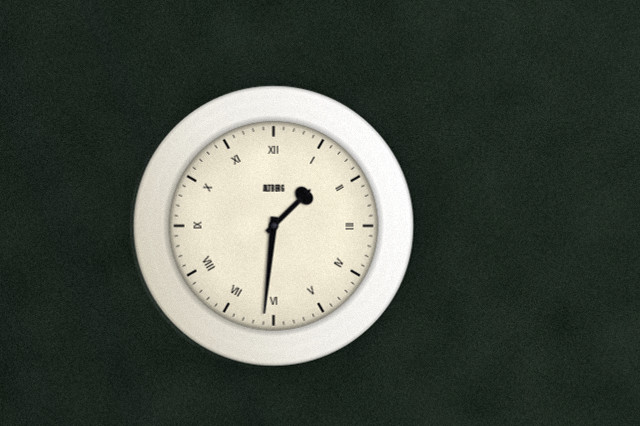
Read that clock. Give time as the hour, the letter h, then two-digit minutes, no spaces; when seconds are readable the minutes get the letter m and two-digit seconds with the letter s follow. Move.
1h31
